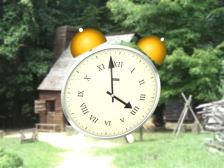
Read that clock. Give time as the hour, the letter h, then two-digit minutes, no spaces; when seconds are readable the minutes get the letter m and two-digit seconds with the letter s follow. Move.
3h58
